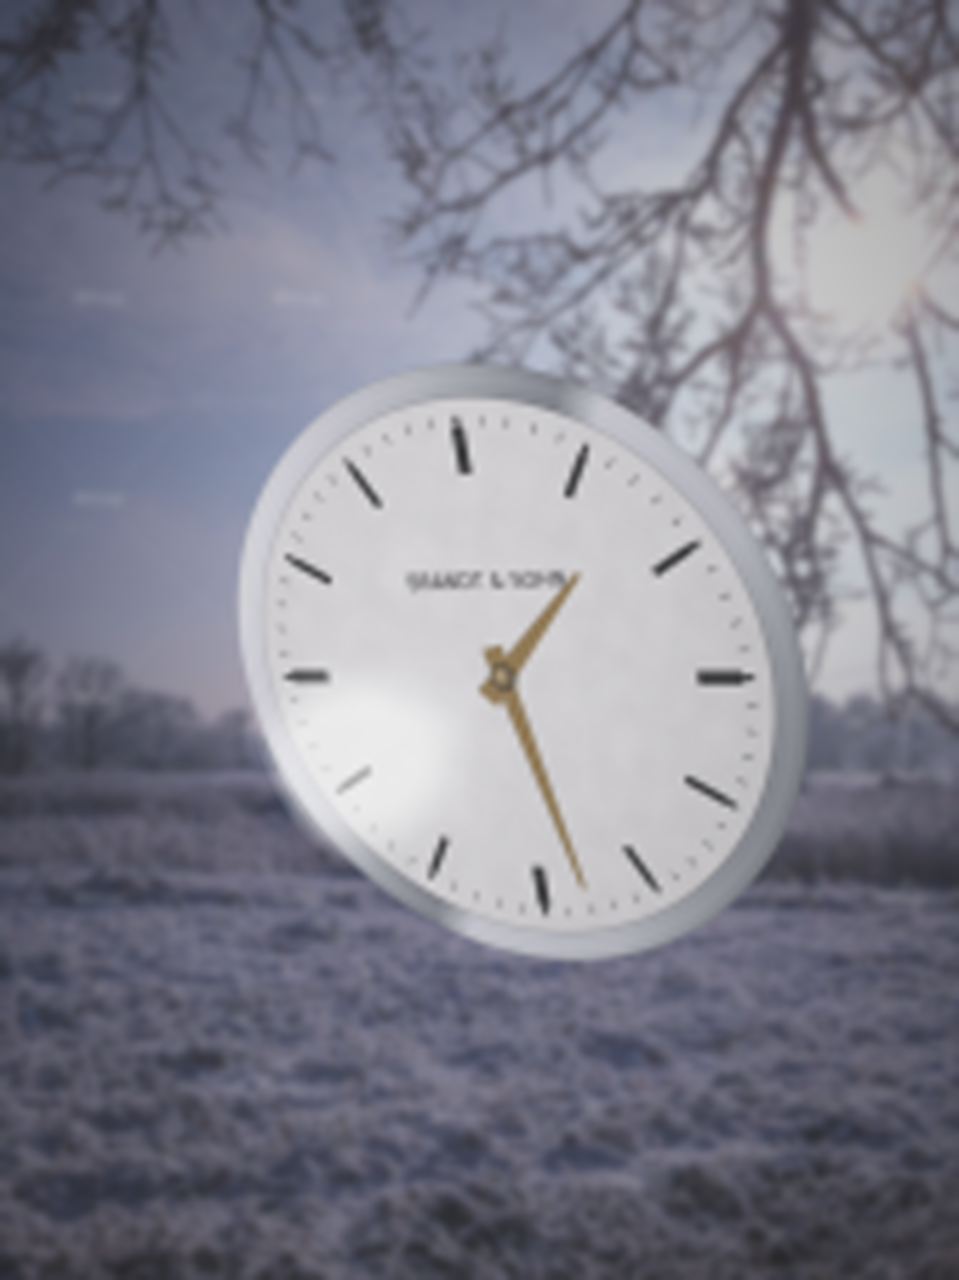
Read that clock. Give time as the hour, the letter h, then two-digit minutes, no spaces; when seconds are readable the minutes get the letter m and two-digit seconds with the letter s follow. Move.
1h28
